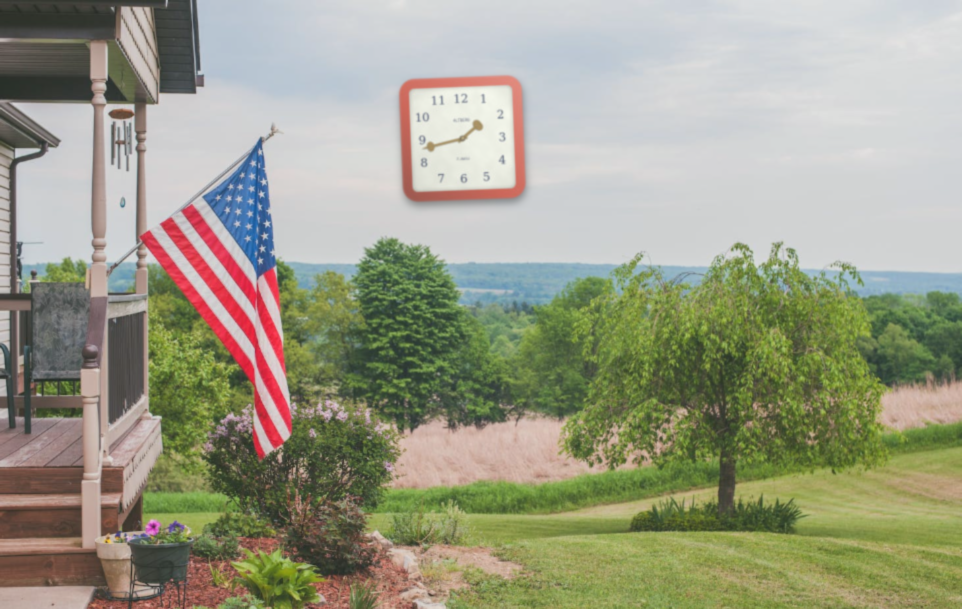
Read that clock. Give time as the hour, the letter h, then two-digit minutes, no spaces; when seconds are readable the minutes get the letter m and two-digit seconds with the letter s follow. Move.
1h43
